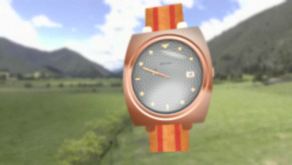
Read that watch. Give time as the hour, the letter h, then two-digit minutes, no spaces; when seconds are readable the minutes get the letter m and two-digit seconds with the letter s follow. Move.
9h49
